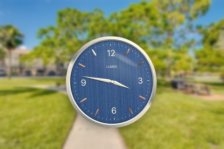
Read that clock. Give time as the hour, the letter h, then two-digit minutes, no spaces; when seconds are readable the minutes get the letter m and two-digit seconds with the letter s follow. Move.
3h47
